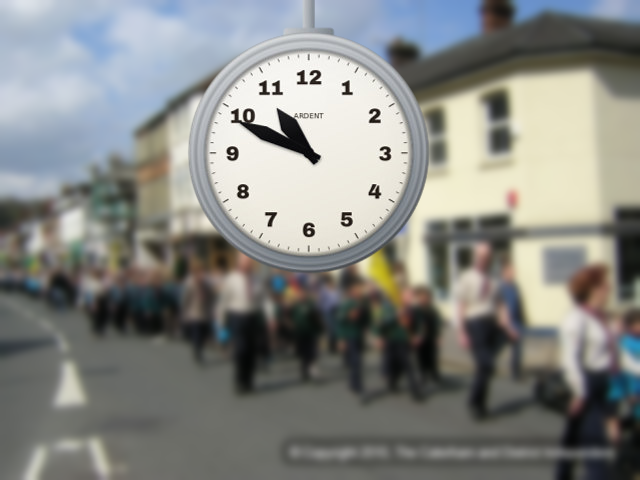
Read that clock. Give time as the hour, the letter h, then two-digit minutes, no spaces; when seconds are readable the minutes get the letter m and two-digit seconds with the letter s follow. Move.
10h49
